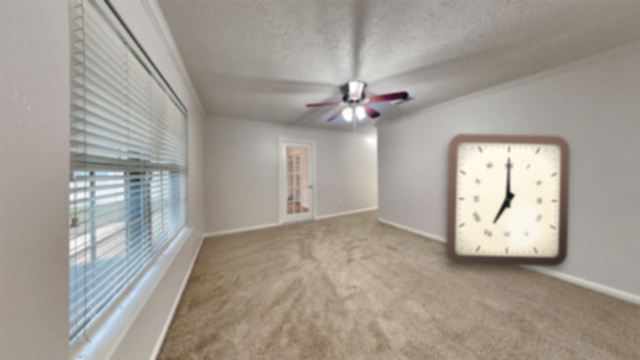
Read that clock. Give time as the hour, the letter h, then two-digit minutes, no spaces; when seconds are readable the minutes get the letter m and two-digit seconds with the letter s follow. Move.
7h00
